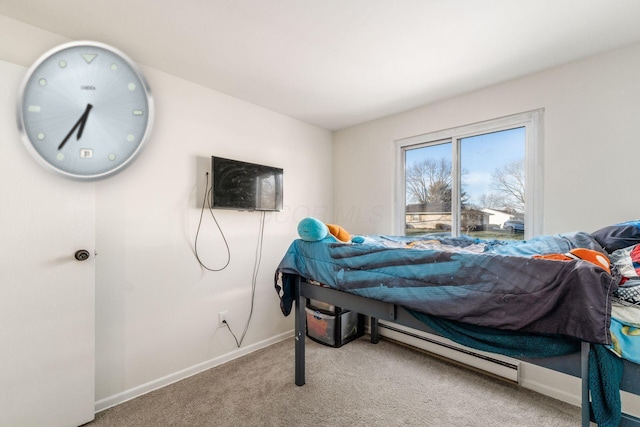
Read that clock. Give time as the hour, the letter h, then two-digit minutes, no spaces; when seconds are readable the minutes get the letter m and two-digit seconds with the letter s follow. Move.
6h36
